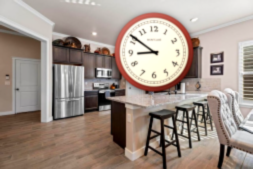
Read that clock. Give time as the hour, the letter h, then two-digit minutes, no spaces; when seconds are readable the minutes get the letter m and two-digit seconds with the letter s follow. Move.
8h51
